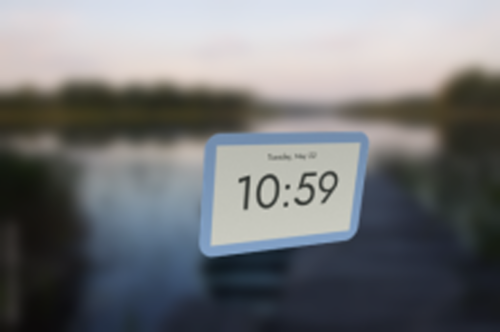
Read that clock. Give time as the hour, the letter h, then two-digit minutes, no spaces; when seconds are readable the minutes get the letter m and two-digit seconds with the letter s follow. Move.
10h59
